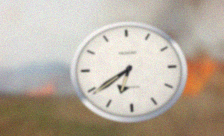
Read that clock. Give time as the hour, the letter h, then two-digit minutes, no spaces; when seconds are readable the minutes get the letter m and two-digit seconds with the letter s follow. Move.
6h39
